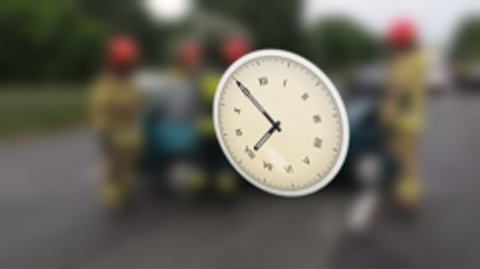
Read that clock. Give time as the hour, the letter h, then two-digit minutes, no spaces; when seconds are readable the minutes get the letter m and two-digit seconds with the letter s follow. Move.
7h55
